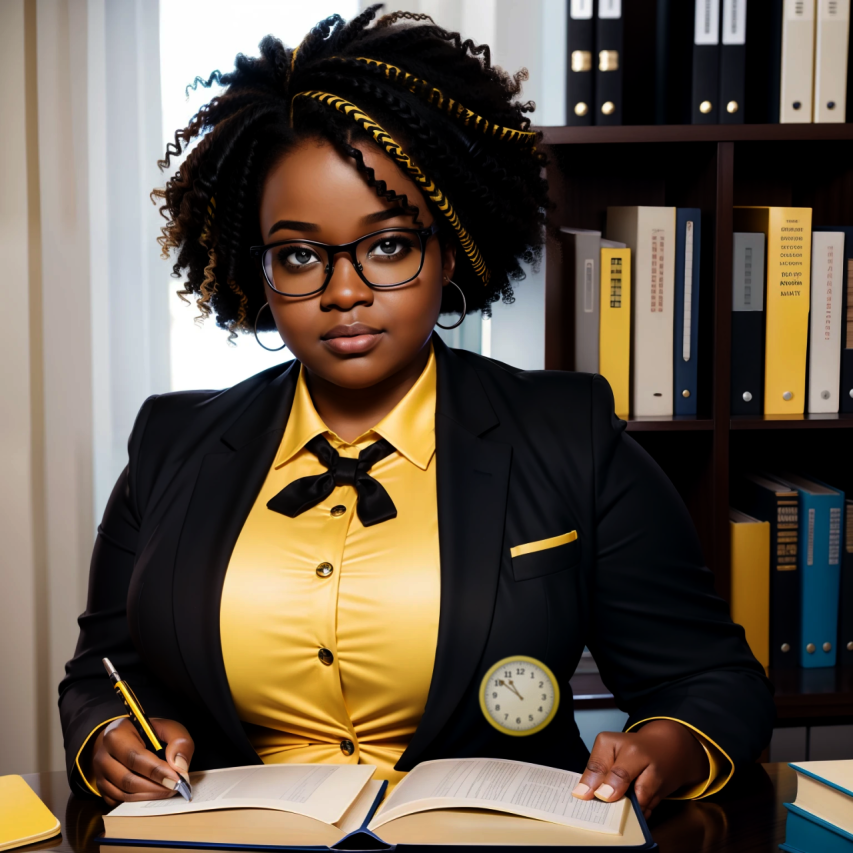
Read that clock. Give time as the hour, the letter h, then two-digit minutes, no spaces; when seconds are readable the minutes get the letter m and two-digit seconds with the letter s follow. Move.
10h51
